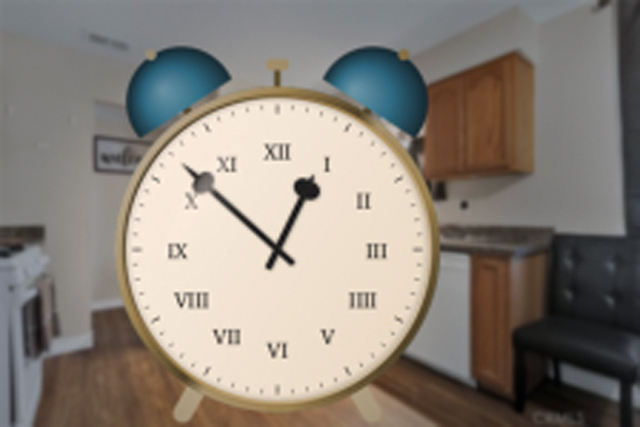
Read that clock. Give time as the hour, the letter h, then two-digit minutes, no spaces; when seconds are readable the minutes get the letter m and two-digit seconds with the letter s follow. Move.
12h52
